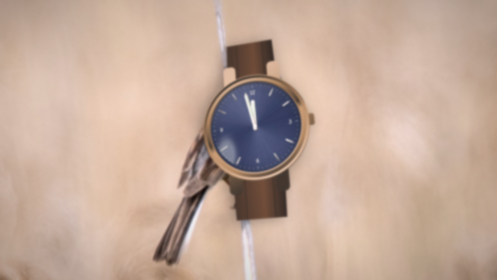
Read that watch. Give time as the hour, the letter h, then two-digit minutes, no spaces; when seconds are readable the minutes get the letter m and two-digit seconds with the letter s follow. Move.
11h58
